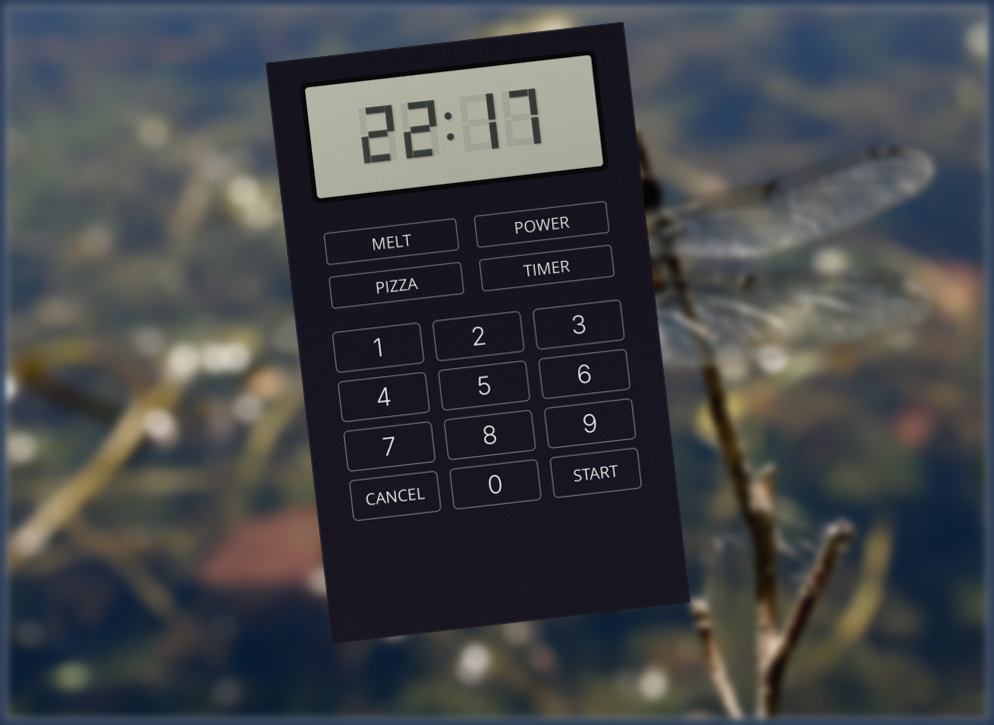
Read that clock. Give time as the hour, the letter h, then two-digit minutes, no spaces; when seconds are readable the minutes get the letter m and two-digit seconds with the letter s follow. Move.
22h17
